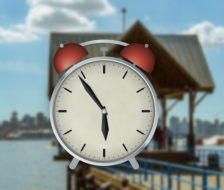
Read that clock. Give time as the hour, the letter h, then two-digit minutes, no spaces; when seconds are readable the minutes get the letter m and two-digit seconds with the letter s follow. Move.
5h54
